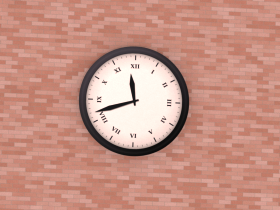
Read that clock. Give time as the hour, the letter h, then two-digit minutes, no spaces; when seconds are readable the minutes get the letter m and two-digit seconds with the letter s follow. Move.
11h42
